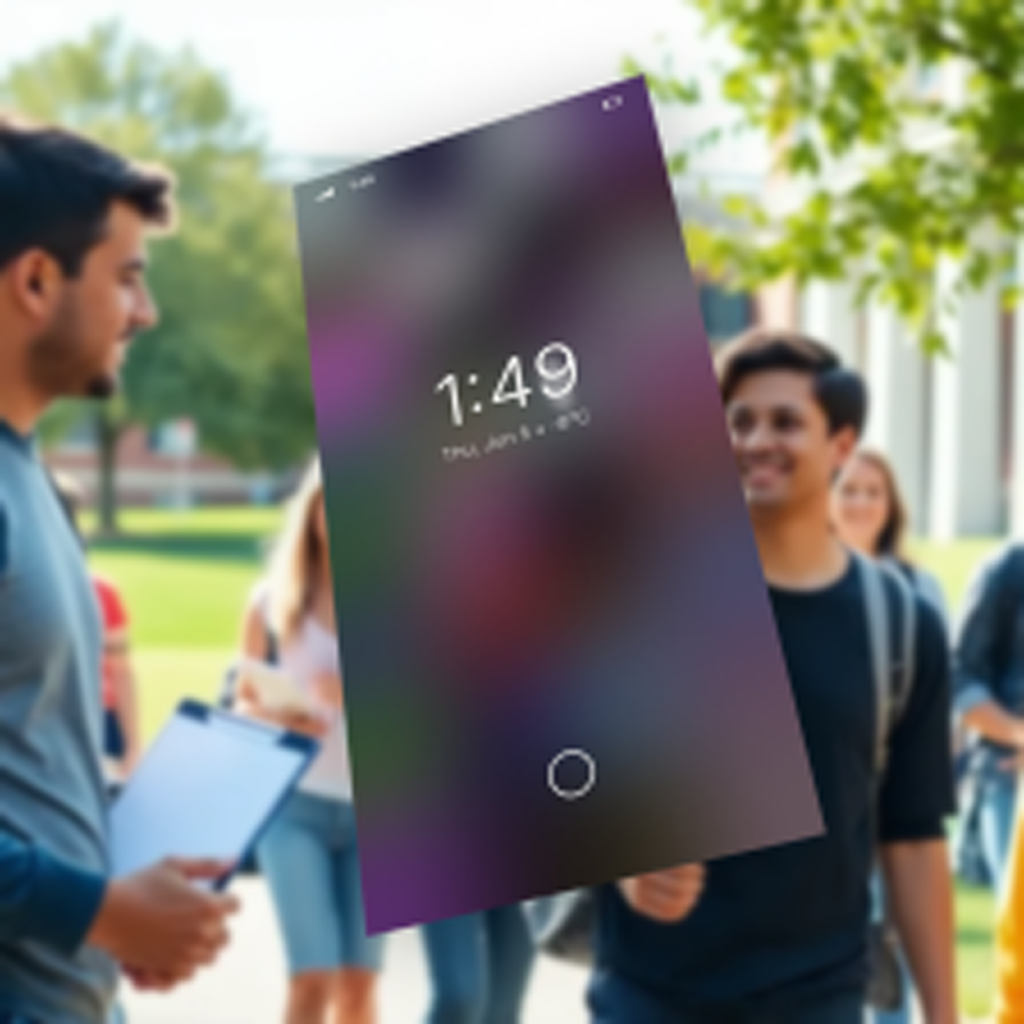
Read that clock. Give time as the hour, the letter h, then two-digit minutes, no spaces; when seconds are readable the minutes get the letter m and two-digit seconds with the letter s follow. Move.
1h49
